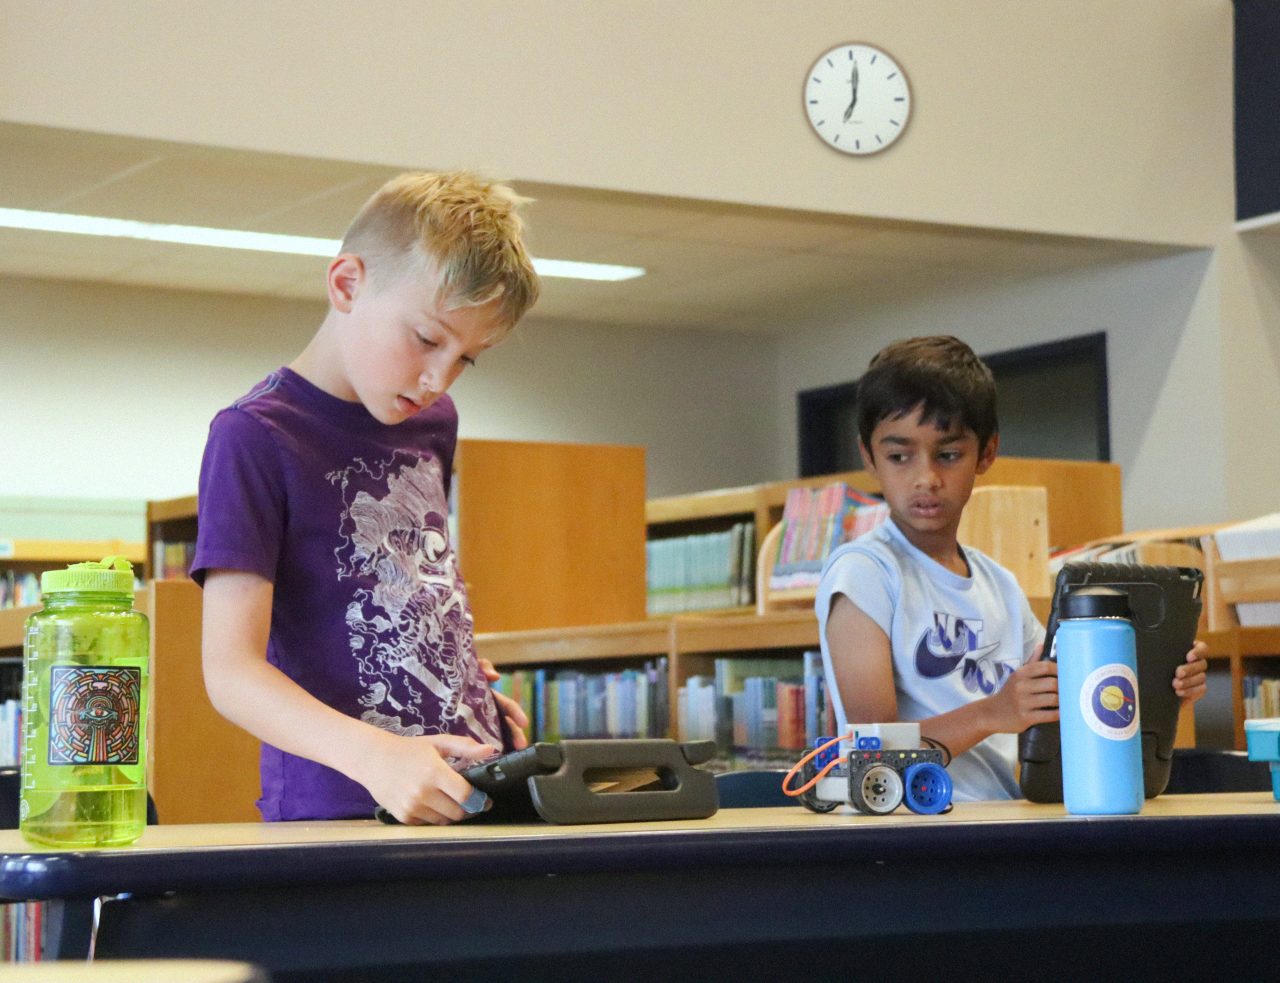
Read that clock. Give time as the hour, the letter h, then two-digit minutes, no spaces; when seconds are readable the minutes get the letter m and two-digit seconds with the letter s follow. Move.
7h01
